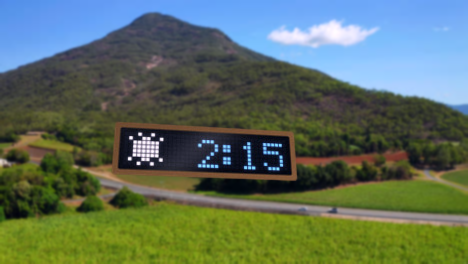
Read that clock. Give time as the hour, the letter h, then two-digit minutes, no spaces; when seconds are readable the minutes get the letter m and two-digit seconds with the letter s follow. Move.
2h15
